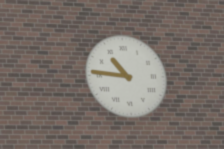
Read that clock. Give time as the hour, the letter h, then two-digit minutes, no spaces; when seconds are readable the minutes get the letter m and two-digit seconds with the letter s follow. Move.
10h46
